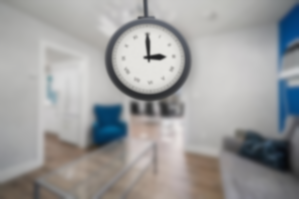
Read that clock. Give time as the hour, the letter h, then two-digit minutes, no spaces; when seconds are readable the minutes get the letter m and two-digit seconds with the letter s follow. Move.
3h00
